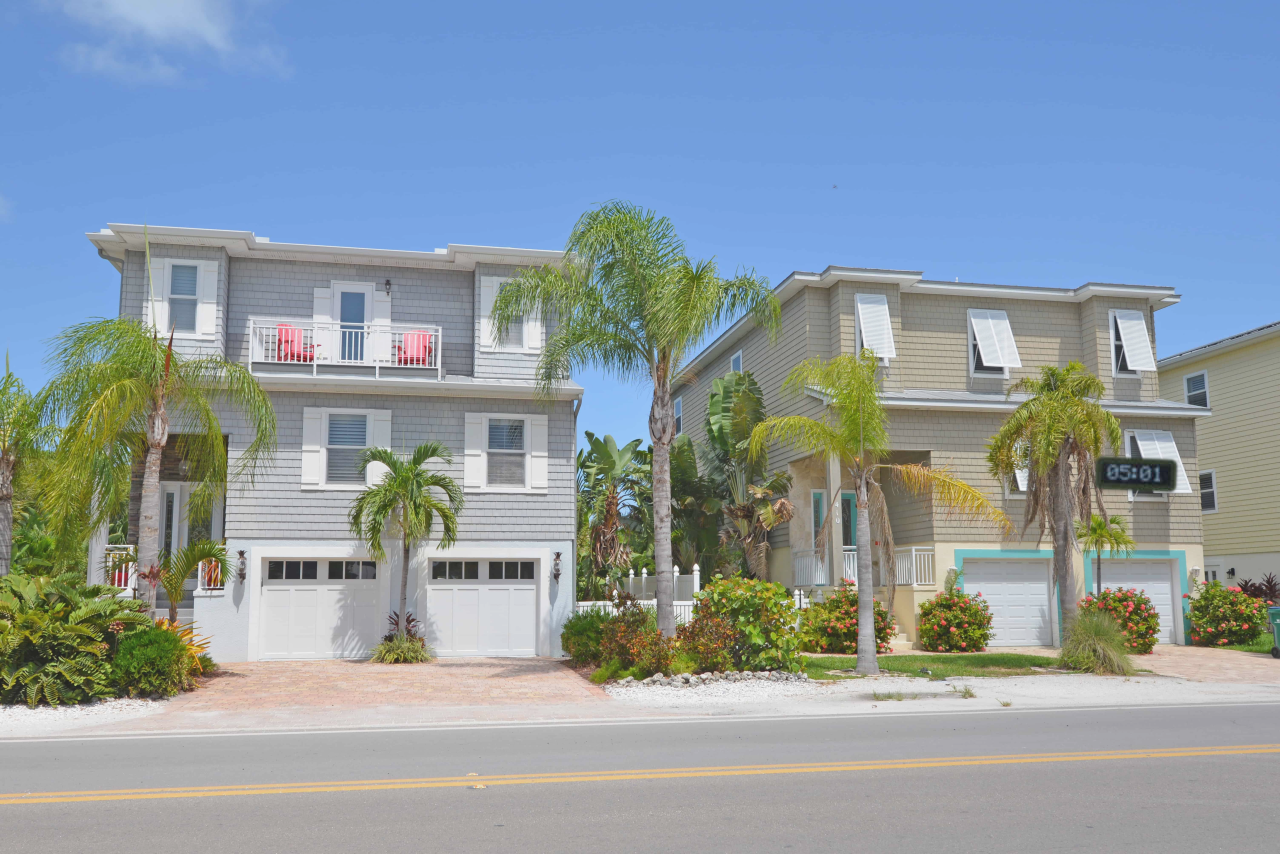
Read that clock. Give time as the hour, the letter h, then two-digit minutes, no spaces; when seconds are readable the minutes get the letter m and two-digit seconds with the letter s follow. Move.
5h01
